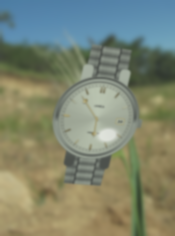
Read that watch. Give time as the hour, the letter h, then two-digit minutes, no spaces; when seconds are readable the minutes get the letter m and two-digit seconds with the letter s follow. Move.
5h53
